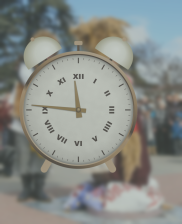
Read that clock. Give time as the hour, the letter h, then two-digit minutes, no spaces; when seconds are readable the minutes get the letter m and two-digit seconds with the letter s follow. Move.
11h46
